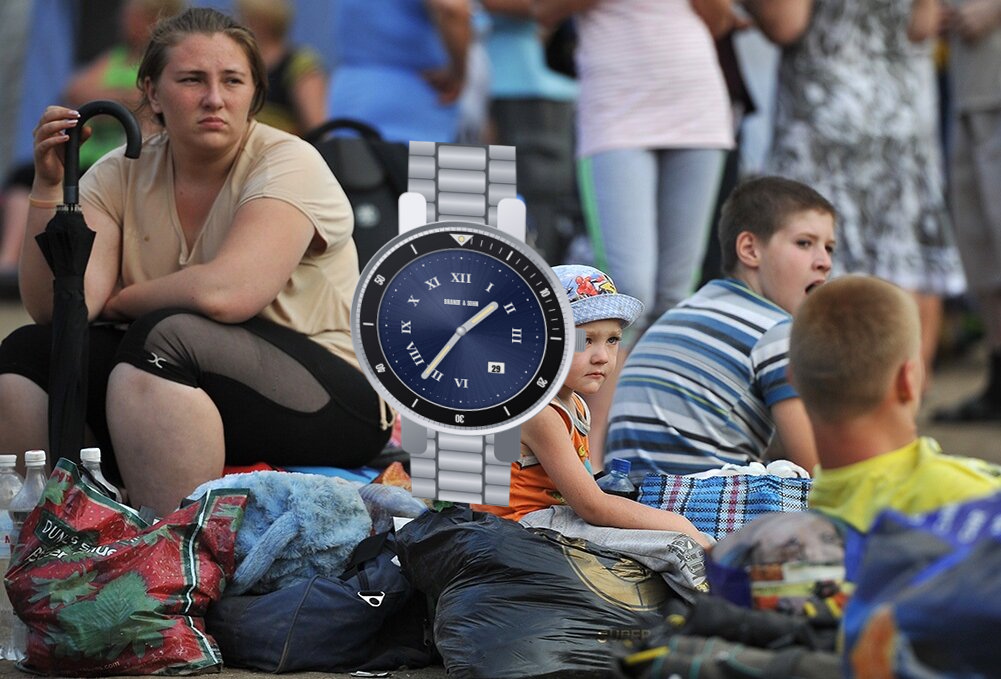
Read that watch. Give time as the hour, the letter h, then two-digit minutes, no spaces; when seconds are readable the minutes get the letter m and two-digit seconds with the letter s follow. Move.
1h36
